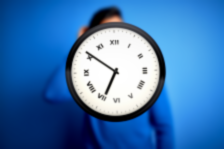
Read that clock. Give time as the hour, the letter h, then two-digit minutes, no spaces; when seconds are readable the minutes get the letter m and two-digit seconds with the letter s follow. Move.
6h51
